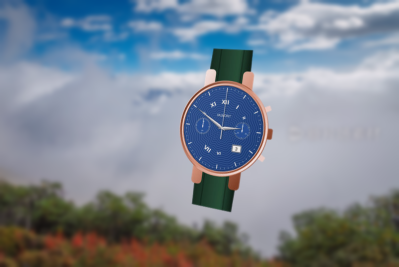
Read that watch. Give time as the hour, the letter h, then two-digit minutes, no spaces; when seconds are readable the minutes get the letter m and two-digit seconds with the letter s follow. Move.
2h50
